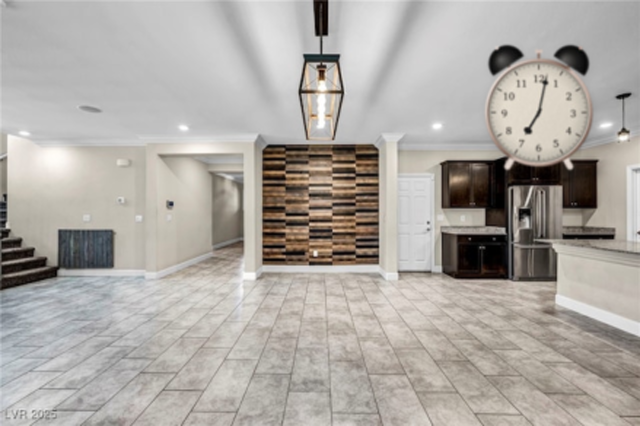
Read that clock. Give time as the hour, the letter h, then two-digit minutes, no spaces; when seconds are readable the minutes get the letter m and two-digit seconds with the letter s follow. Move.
7h02
